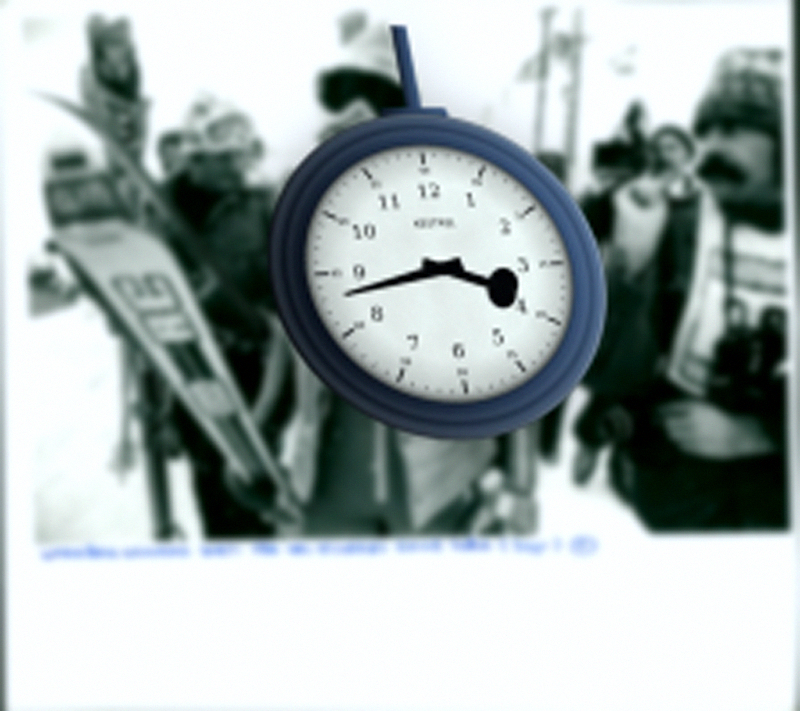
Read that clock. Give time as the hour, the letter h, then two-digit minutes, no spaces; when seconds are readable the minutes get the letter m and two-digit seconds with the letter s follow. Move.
3h43
